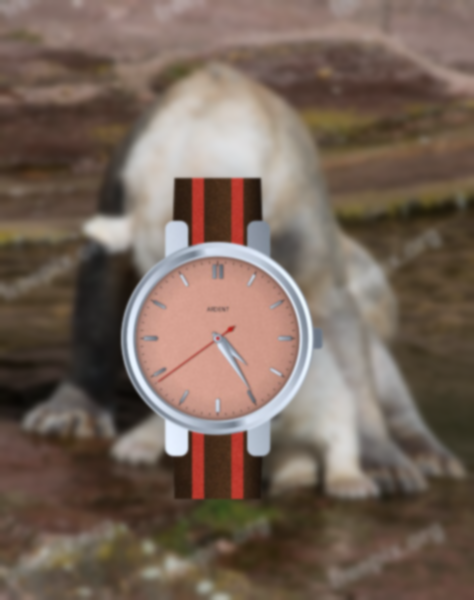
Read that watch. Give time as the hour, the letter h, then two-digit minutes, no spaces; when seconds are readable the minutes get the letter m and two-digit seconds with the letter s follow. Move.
4h24m39s
